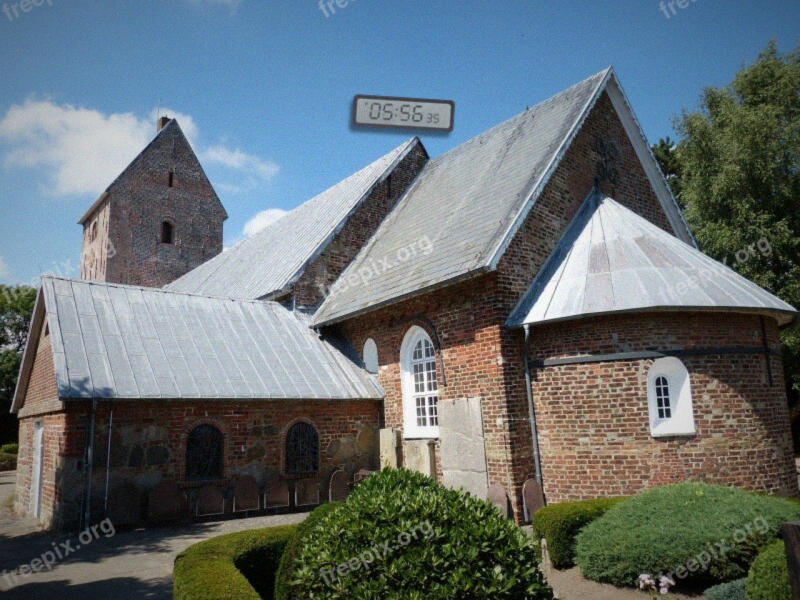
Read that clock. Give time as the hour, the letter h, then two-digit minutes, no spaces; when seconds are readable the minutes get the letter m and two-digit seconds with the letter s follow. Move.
5h56
